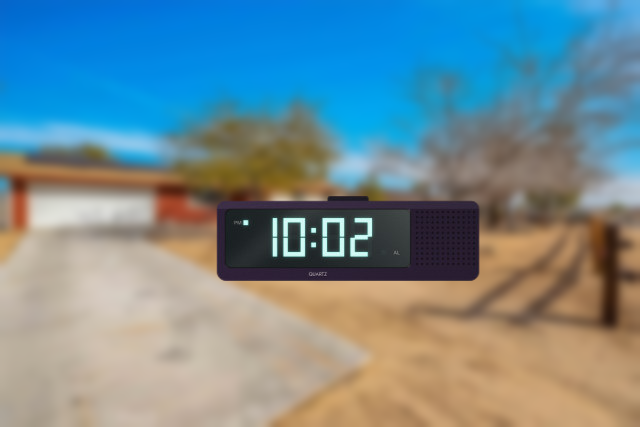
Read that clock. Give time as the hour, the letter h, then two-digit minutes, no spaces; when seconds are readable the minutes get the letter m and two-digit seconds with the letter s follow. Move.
10h02
